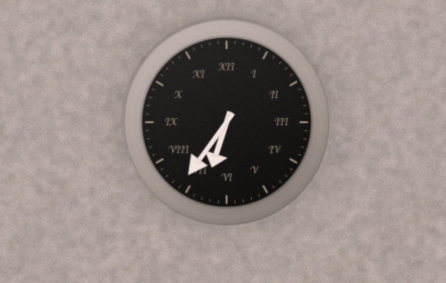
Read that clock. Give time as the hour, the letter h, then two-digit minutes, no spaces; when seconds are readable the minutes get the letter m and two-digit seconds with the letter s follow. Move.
6h36
